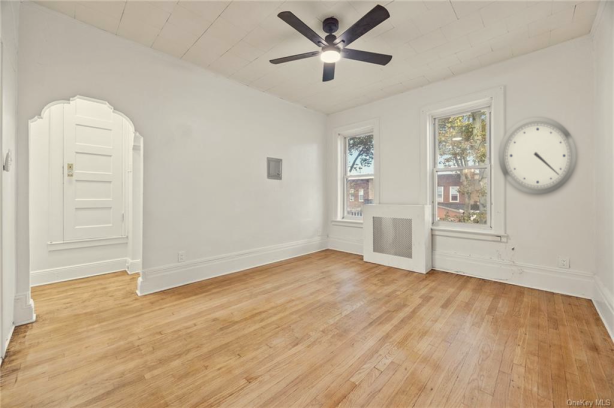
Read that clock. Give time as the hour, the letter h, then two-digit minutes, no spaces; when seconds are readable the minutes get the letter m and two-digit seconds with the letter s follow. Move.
4h22
